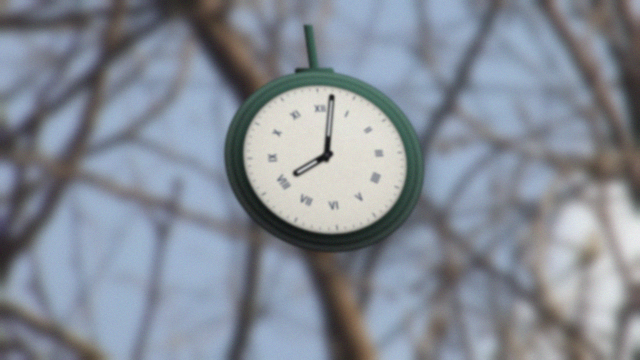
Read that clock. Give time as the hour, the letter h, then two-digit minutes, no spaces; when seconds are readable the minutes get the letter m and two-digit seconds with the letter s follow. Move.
8h02
